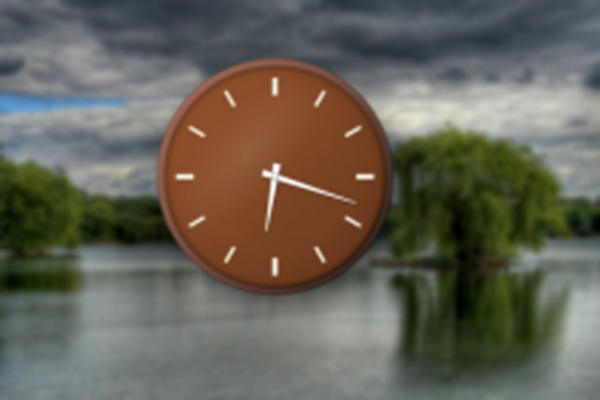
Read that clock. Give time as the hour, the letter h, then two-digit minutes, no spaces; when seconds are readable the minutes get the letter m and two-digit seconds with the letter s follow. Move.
6h18
